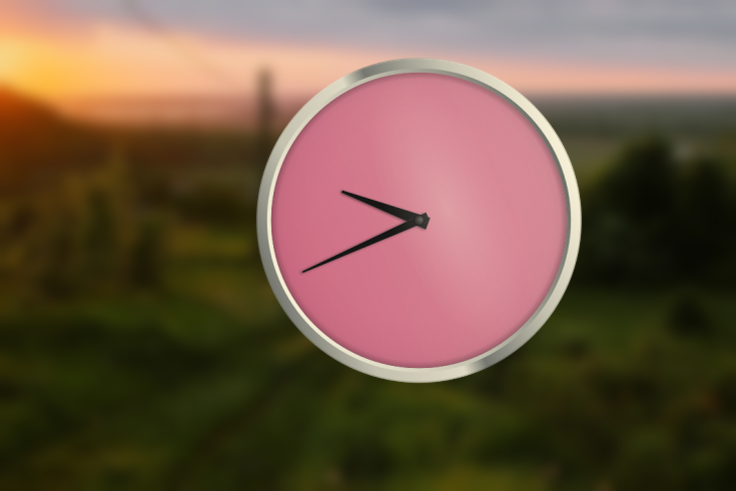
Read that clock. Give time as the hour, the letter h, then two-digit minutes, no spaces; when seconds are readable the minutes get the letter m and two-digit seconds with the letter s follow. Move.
9h41
